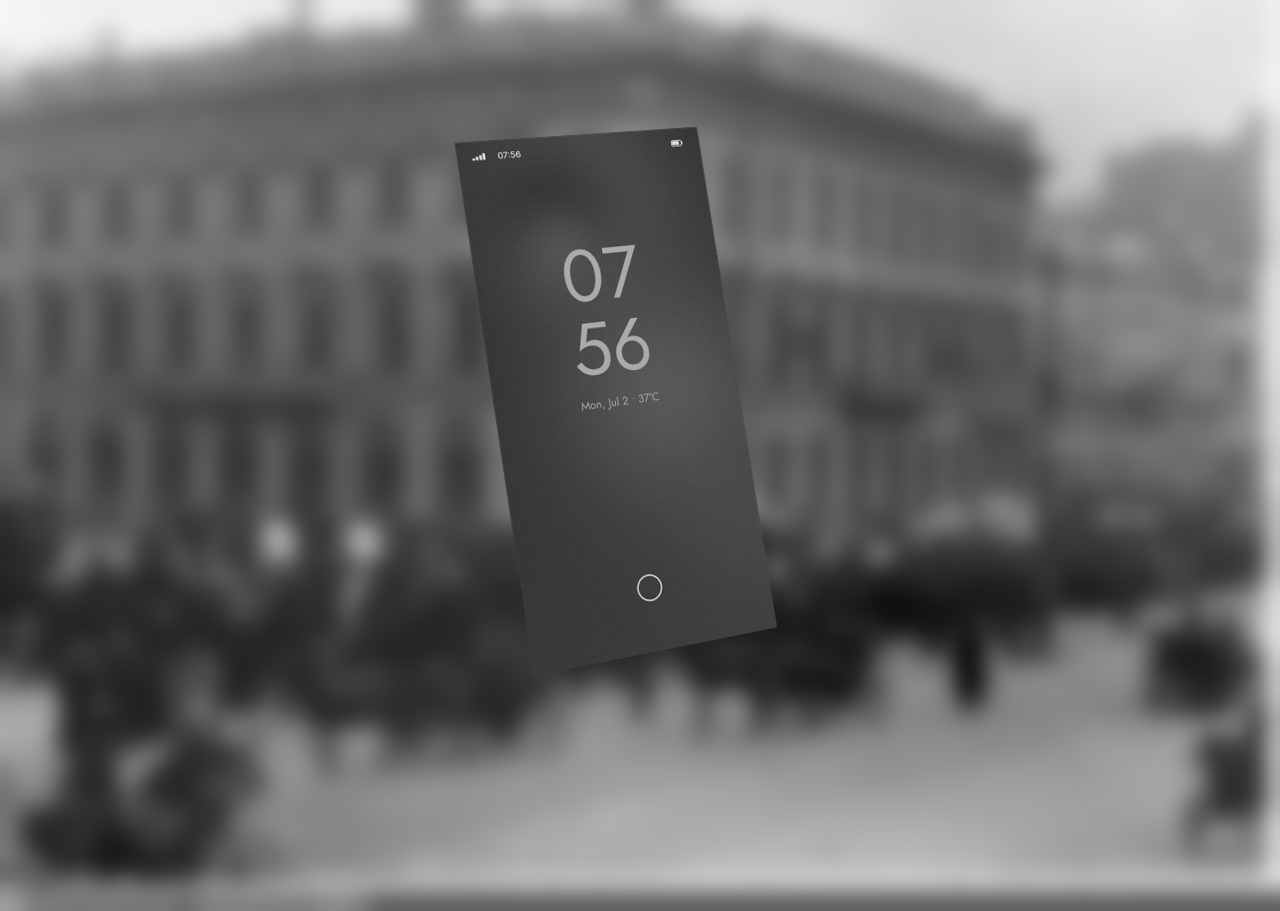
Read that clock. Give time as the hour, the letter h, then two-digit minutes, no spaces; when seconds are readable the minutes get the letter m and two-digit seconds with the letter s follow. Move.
7h56
